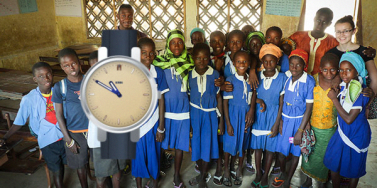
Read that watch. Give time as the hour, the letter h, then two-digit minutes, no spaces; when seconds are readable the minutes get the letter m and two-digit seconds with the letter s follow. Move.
10h50
